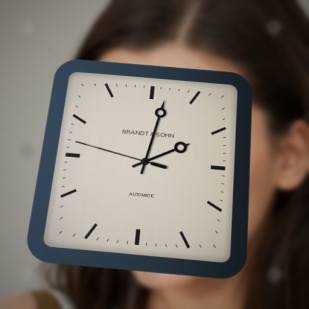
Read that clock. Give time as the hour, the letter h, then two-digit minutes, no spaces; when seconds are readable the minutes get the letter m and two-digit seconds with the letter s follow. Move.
2h01m47s
